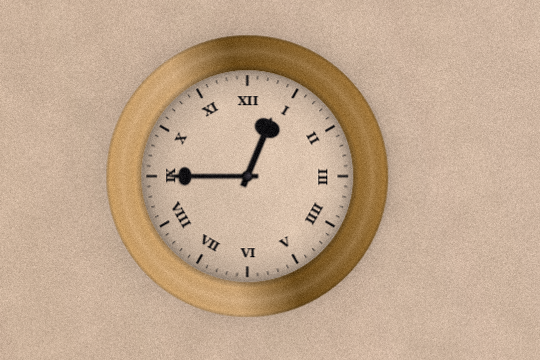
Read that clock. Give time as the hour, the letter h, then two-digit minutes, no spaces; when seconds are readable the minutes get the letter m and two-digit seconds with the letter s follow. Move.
12h45
